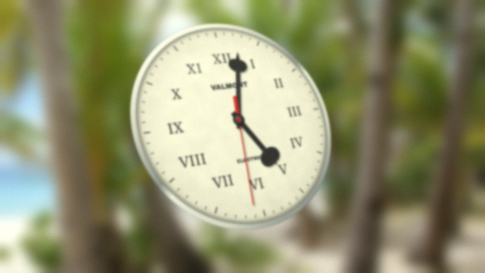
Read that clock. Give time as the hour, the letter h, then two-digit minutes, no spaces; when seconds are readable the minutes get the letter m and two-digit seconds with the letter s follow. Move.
5h02m31s
